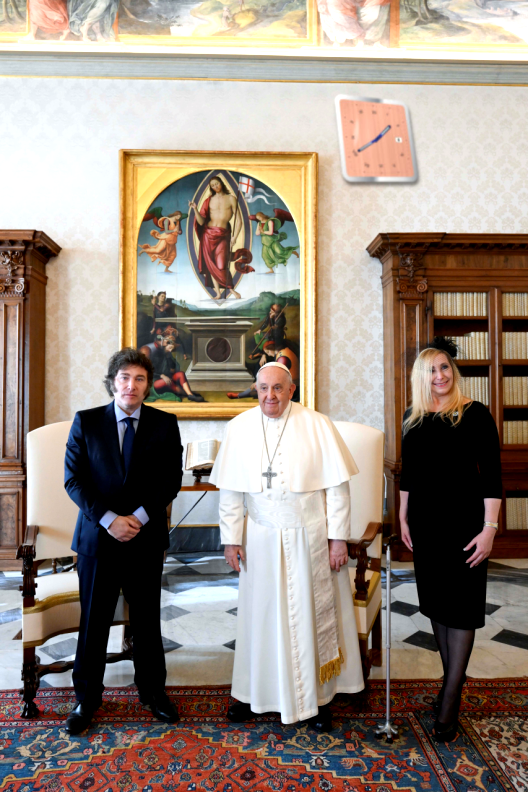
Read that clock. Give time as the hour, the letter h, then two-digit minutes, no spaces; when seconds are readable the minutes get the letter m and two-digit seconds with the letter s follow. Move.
1h40
